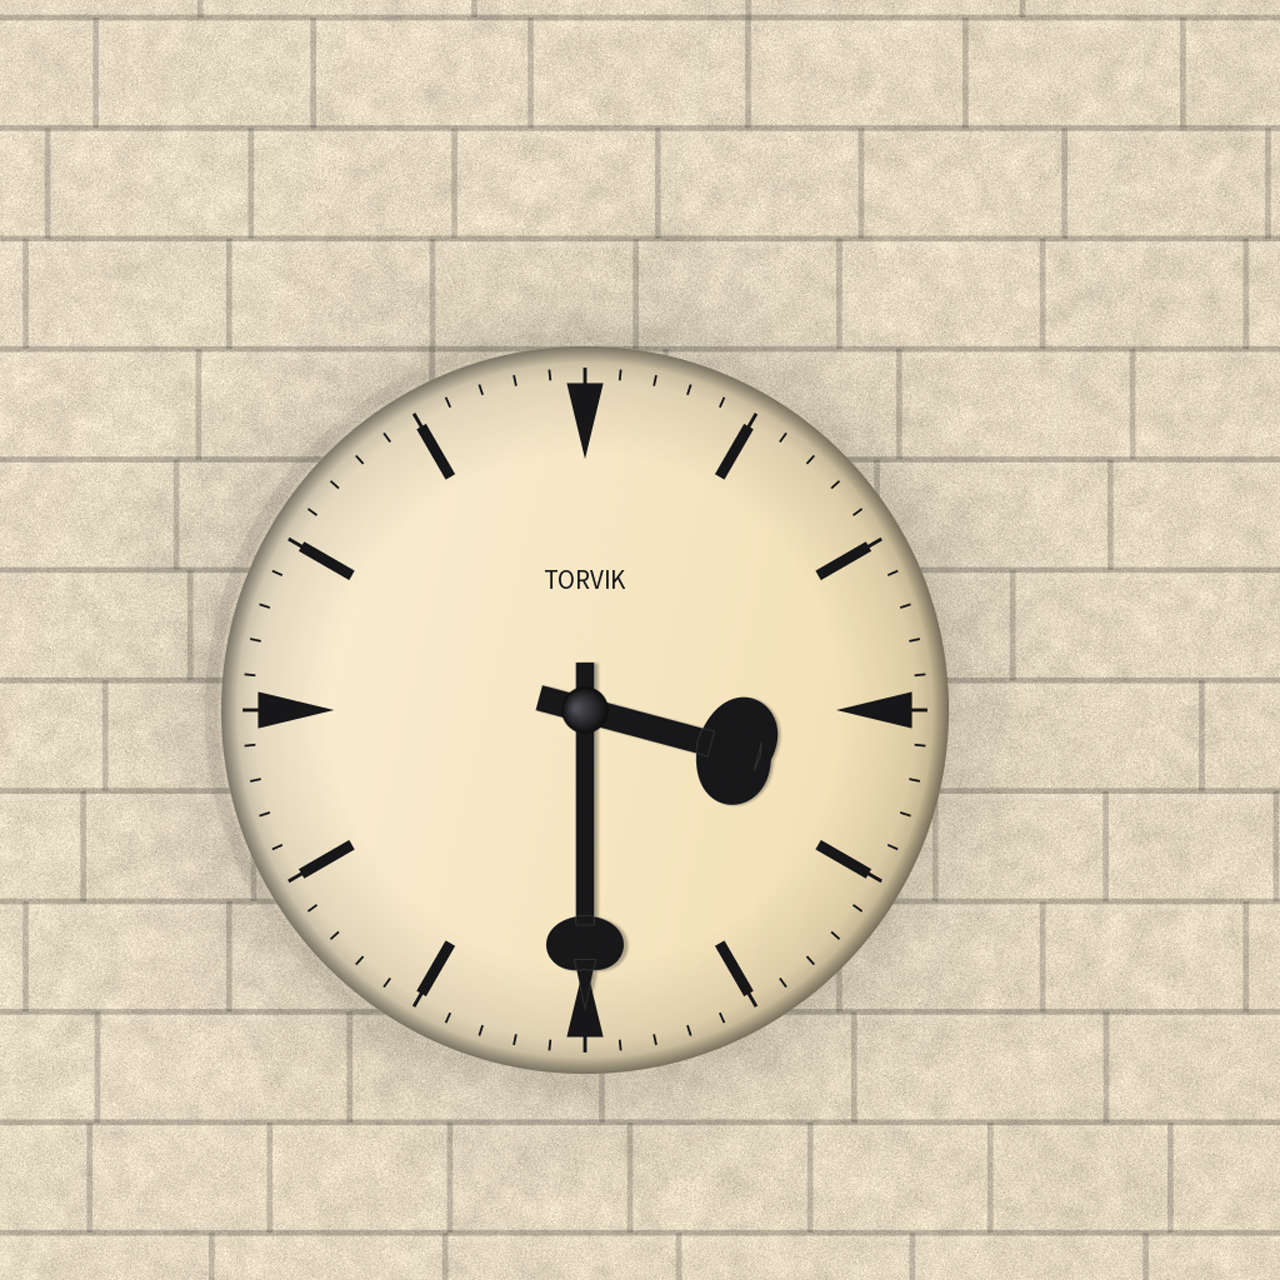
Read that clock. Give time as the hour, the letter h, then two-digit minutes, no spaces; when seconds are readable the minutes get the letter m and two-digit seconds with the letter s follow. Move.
3h30
